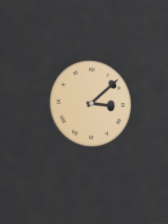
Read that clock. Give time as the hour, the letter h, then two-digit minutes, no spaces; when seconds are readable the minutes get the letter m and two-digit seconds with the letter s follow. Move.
3h08
